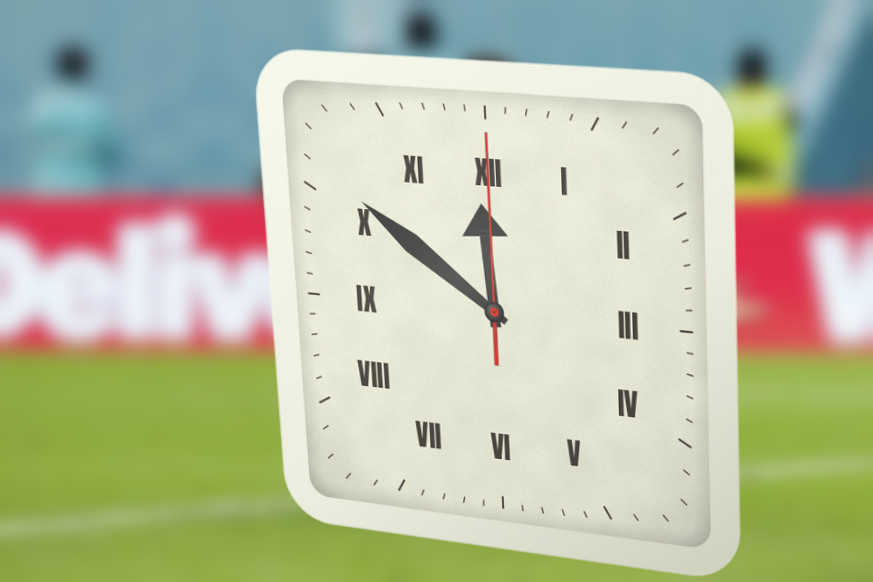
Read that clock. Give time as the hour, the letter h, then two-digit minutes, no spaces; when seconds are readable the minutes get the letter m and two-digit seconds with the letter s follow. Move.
11h51m00s
